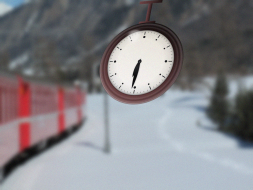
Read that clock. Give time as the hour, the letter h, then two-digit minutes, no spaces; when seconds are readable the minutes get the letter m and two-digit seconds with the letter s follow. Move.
6h31
